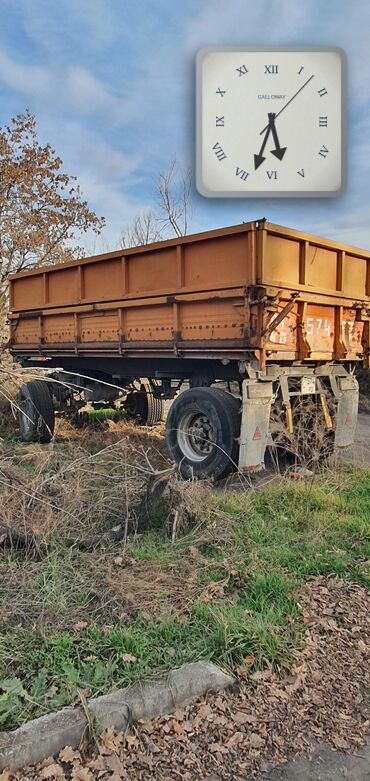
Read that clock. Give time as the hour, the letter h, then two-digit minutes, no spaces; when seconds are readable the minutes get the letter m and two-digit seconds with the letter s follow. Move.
5h33m07s
